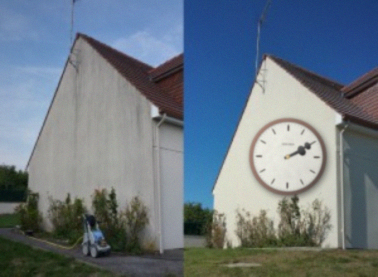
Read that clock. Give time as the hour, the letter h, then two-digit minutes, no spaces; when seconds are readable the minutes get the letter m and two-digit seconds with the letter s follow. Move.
2h10
